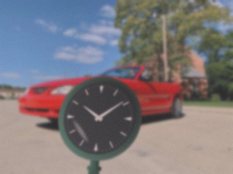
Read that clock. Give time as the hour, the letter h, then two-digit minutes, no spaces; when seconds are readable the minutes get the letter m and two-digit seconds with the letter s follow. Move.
10h09
